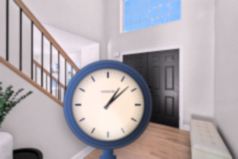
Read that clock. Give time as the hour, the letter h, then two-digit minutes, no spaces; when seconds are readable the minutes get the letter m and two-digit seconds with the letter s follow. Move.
1h08
